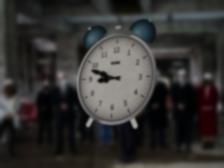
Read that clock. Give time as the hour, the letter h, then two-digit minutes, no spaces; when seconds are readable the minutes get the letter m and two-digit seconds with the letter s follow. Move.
8h48
